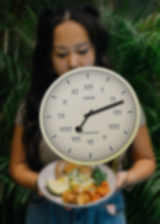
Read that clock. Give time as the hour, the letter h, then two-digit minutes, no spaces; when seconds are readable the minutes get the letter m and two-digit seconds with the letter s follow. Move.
7h12
